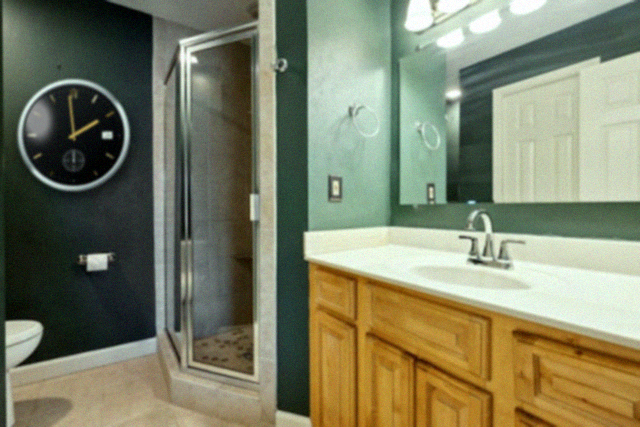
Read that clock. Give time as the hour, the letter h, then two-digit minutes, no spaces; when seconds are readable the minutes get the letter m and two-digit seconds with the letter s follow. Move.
1h59
